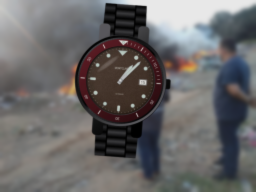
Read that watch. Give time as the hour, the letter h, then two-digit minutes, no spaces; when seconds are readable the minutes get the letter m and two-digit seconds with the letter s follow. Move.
1h07
